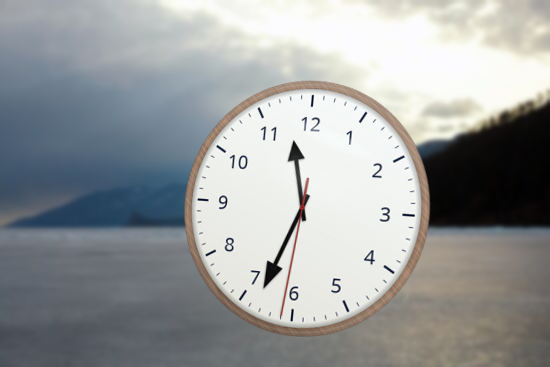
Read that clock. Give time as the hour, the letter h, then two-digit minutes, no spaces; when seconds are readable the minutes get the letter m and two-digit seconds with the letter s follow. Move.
11h33m31s
